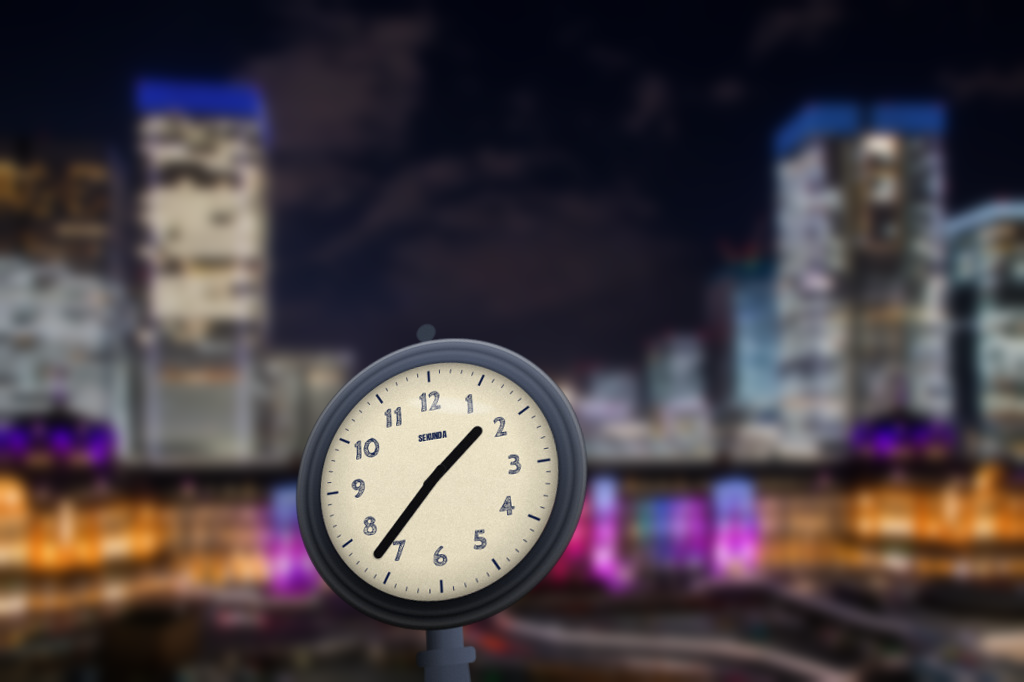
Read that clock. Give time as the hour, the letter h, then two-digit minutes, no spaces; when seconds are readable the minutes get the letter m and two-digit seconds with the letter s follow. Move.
1h37
